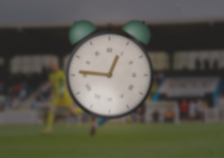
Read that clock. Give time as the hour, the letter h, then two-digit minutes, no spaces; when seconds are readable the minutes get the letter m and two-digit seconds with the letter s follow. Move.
12h46
